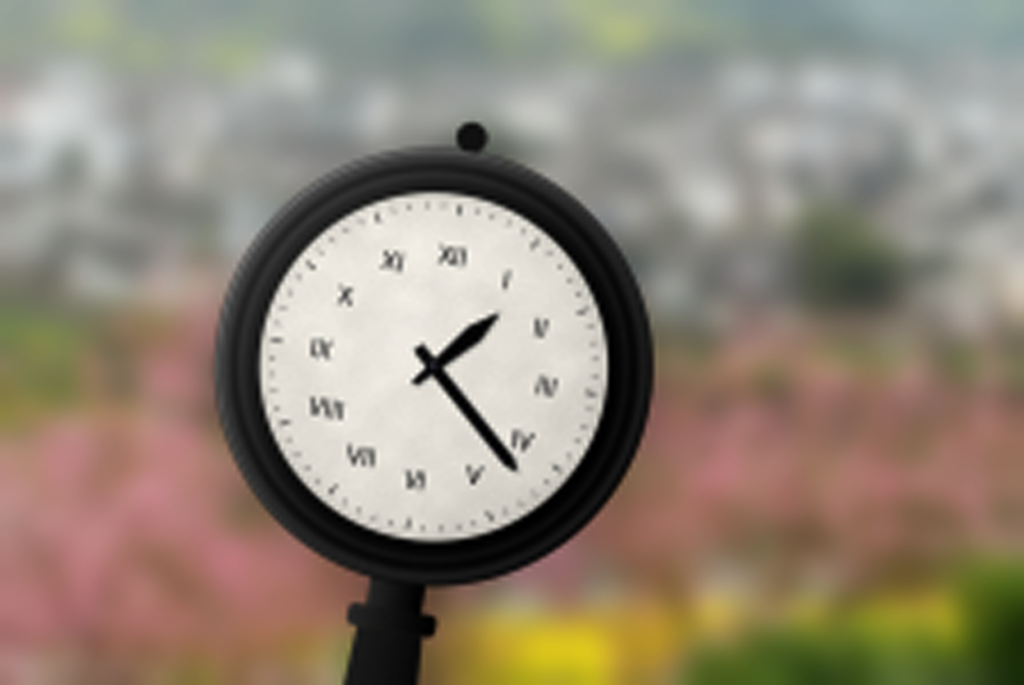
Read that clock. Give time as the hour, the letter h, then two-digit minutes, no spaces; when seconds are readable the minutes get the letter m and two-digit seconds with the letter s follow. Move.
1h22
